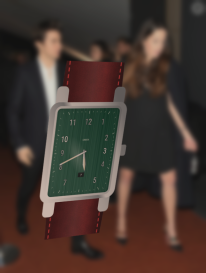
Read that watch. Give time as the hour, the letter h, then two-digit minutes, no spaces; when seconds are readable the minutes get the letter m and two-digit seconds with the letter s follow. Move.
5h41
